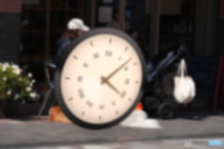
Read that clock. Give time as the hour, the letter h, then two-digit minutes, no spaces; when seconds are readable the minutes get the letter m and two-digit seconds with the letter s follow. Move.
4h08
